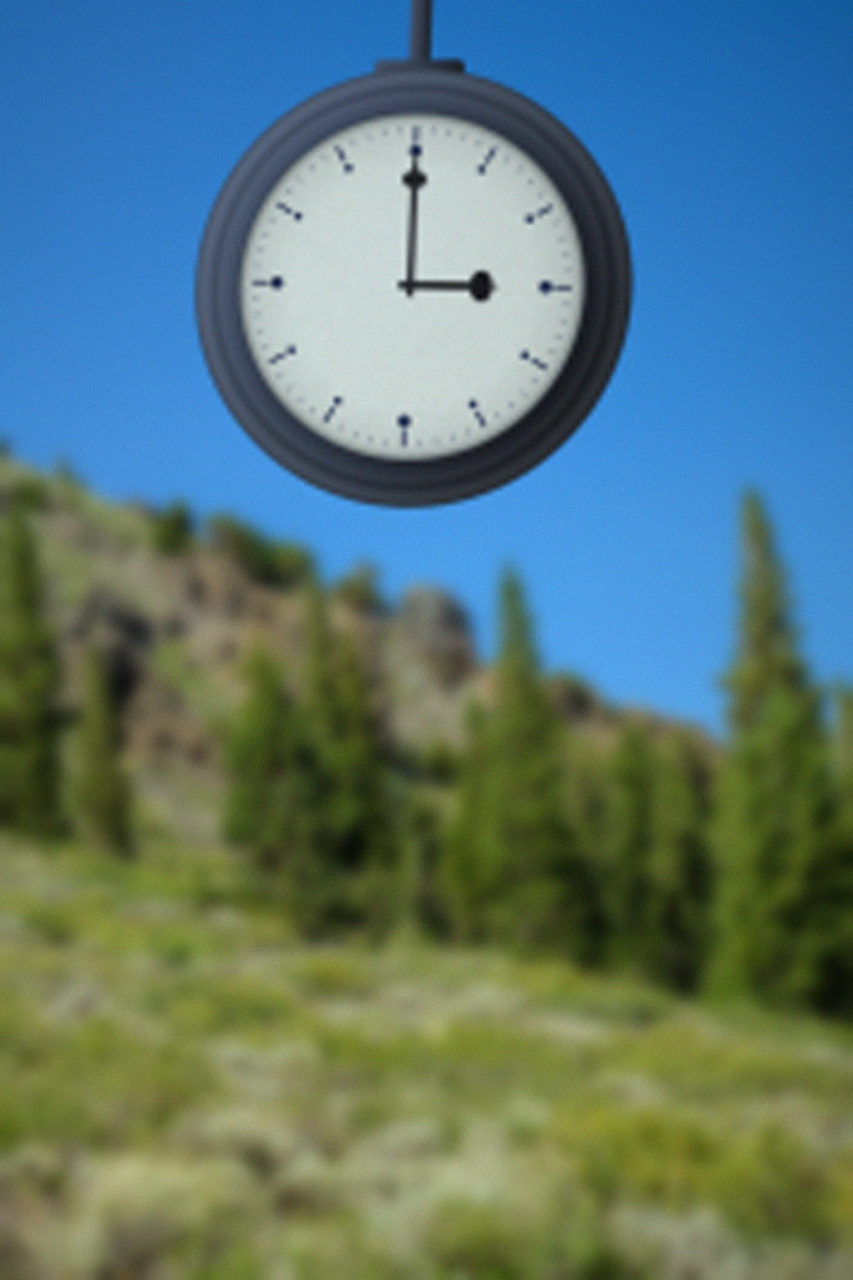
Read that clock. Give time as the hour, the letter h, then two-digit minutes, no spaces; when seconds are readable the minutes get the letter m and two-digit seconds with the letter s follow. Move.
3h00
